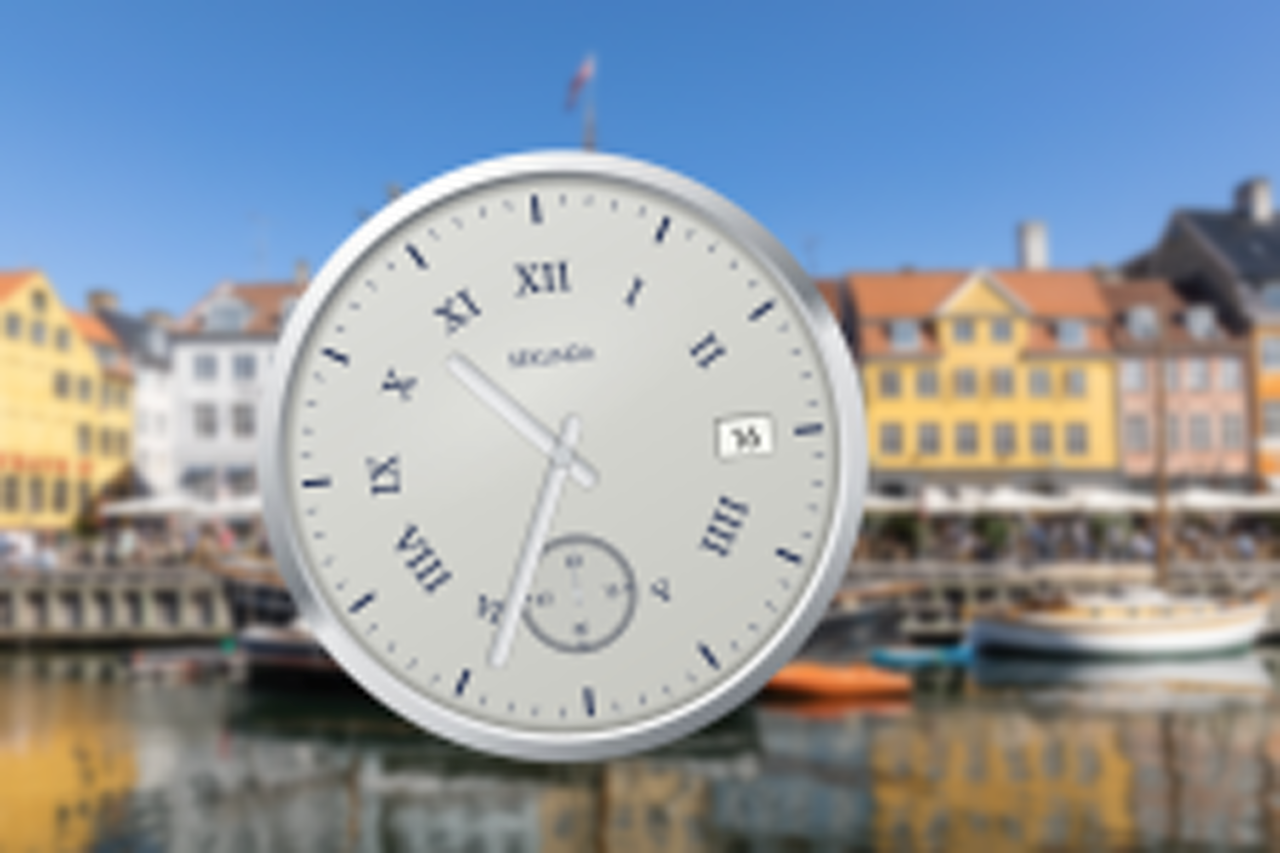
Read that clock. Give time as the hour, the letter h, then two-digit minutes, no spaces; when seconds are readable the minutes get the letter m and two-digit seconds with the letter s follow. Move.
10h34
